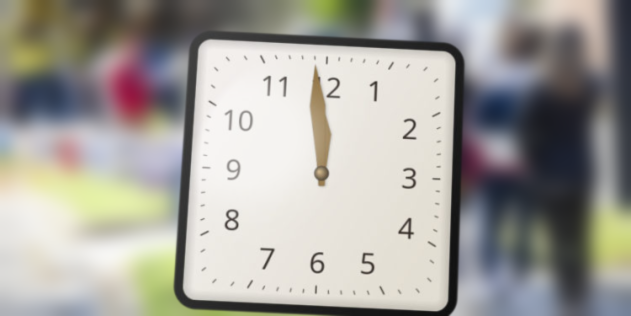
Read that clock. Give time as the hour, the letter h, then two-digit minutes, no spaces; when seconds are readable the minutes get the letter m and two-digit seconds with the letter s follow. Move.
11h59
